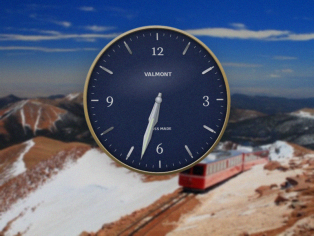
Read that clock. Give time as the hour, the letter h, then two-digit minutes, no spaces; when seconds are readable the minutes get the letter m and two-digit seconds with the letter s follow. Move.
6h33
